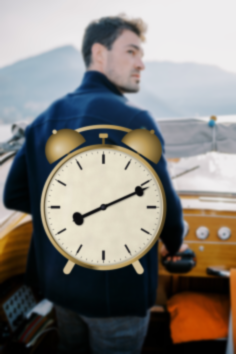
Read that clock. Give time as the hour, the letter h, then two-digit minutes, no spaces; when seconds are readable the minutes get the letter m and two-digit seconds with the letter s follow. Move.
8h11
